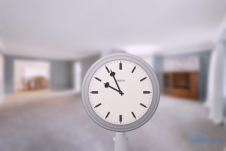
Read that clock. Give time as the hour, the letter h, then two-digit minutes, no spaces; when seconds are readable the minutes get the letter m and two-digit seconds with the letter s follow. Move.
9h56
